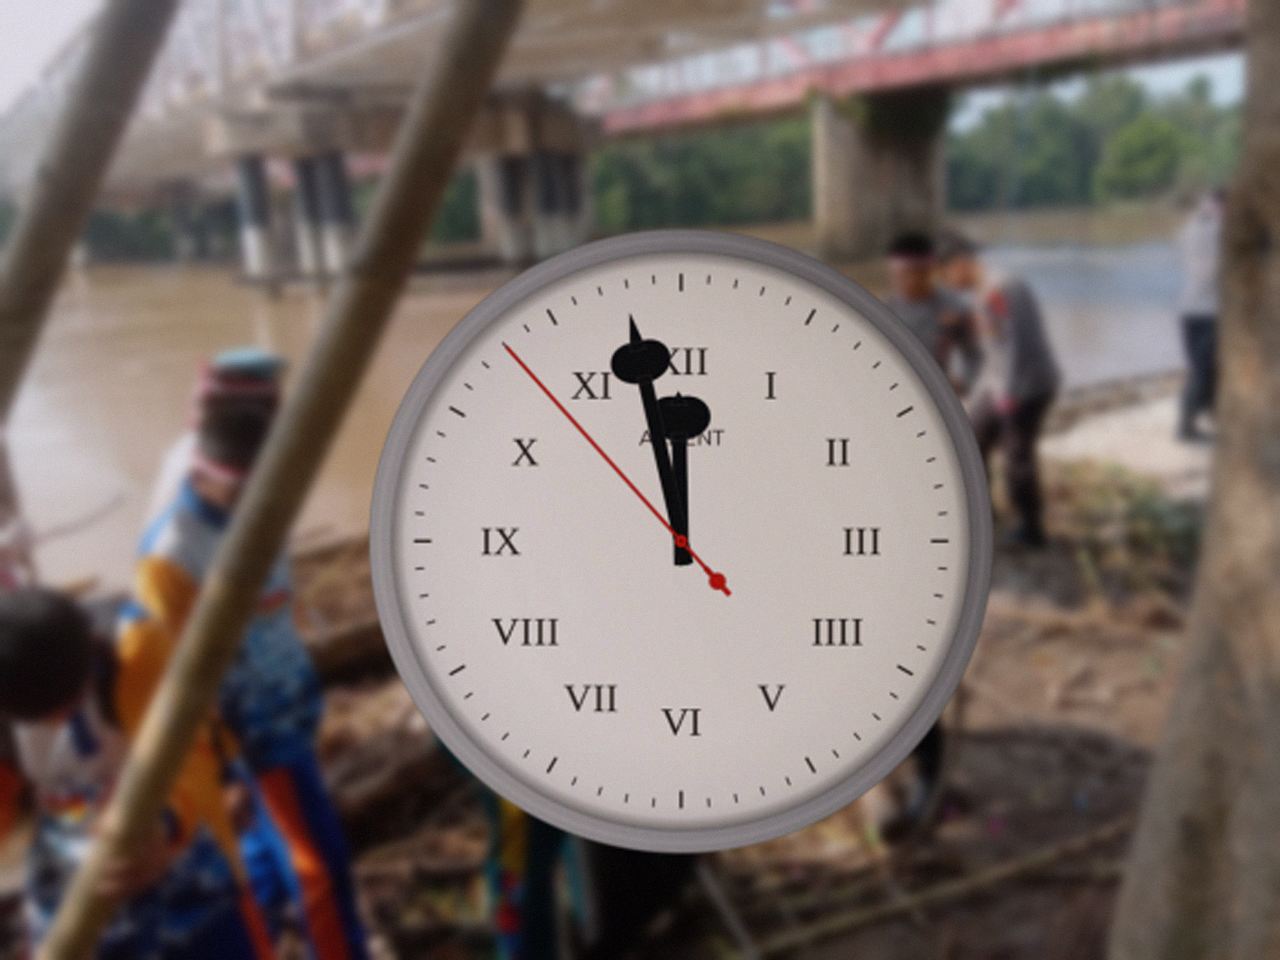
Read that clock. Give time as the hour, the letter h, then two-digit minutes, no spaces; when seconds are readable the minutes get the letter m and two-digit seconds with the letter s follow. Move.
11h57m53s
